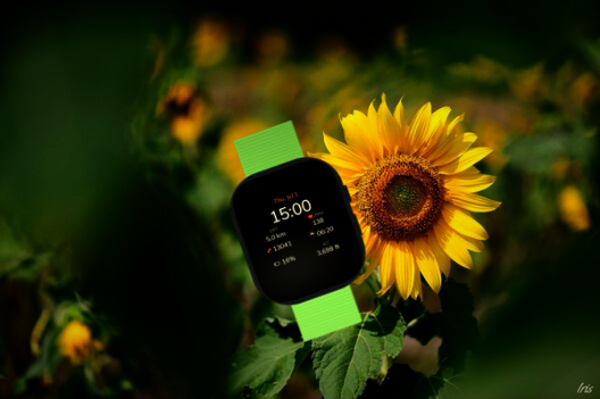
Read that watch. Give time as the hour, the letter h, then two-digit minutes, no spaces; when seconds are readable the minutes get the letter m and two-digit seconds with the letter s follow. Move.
15h00
